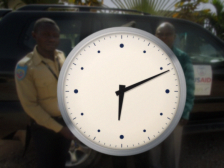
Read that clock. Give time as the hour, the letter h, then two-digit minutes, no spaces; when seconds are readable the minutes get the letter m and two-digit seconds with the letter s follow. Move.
6h11
